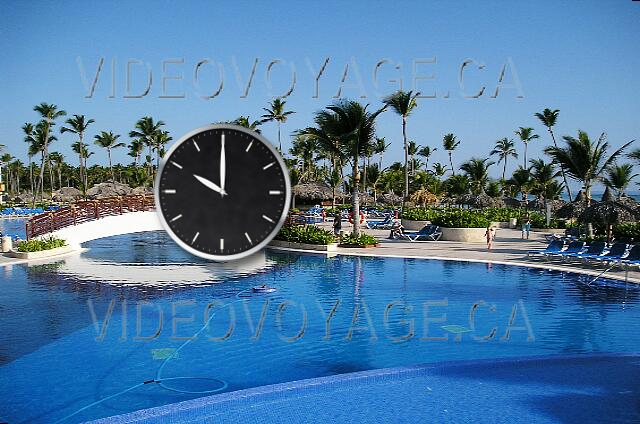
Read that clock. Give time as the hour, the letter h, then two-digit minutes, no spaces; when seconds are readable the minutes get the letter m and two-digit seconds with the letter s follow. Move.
10h00
